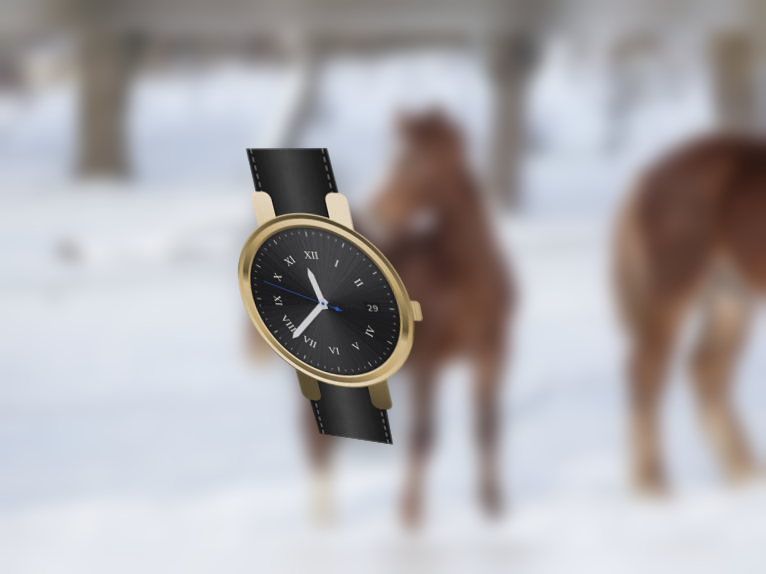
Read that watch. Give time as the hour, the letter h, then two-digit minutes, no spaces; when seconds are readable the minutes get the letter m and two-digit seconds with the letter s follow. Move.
11h37m48s
